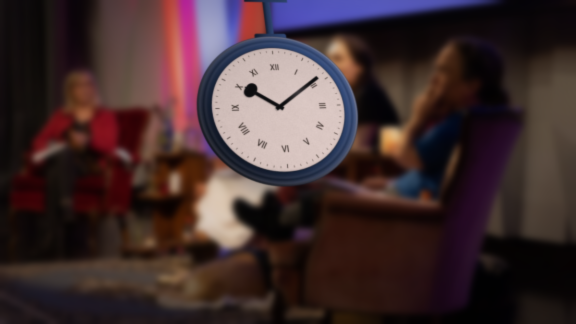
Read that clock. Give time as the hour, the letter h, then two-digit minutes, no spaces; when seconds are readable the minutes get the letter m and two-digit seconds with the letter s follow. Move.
10h09
